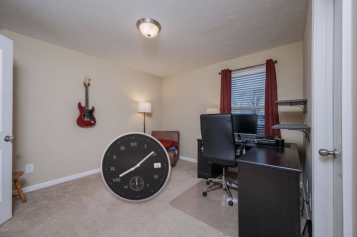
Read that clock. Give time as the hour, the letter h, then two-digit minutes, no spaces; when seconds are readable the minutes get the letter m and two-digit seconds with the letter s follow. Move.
8h09
